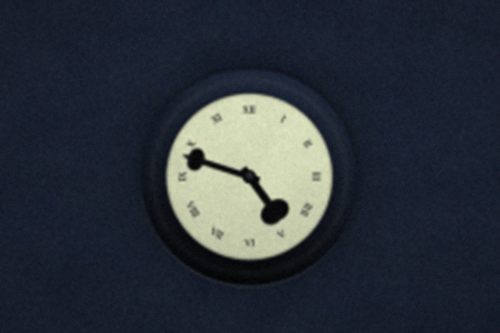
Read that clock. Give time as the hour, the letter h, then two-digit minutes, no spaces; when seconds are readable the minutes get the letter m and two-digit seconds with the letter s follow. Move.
4h48
